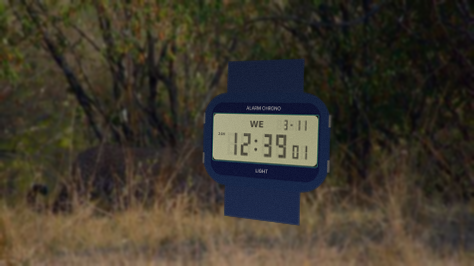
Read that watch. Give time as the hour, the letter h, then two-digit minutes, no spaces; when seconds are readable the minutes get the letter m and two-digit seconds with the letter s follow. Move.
12h39m01s
